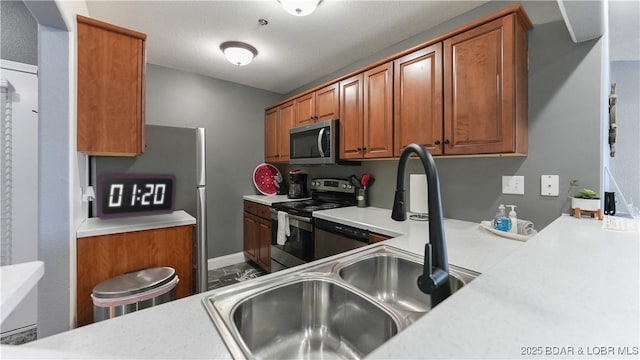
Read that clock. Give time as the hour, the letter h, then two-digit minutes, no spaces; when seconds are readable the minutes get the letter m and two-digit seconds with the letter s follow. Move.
1h20
